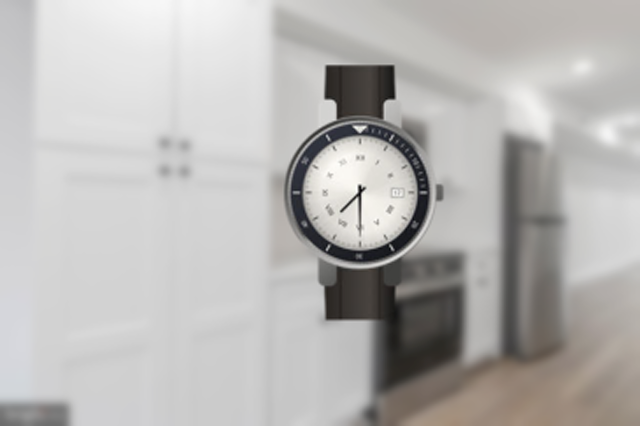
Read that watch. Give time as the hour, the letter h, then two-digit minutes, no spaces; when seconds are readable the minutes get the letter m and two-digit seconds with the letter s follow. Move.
7h30
